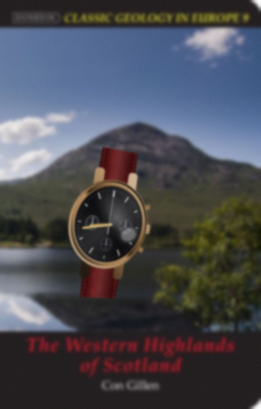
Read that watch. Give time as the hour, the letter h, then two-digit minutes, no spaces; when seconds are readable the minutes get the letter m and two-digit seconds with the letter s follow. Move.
8h43
